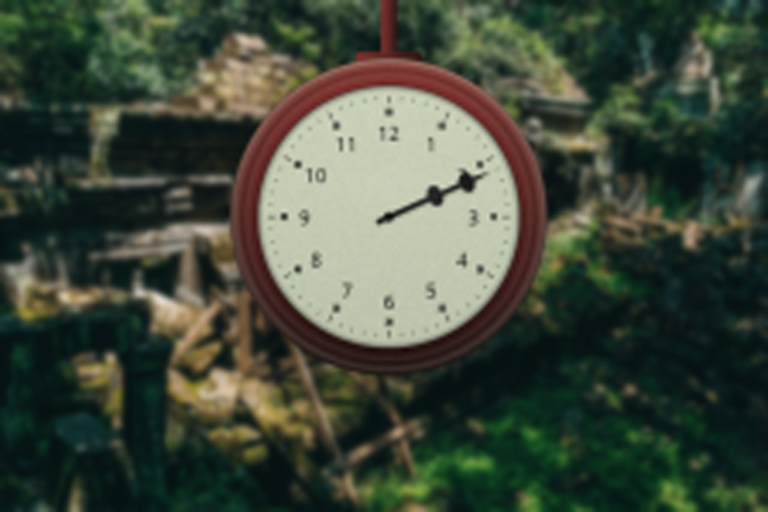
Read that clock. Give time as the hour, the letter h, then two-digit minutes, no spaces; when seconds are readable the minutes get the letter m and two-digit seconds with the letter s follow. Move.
2h11
